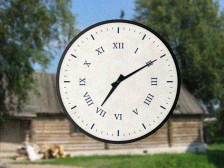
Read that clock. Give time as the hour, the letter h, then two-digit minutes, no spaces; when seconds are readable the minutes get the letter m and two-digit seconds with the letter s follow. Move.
7h10
